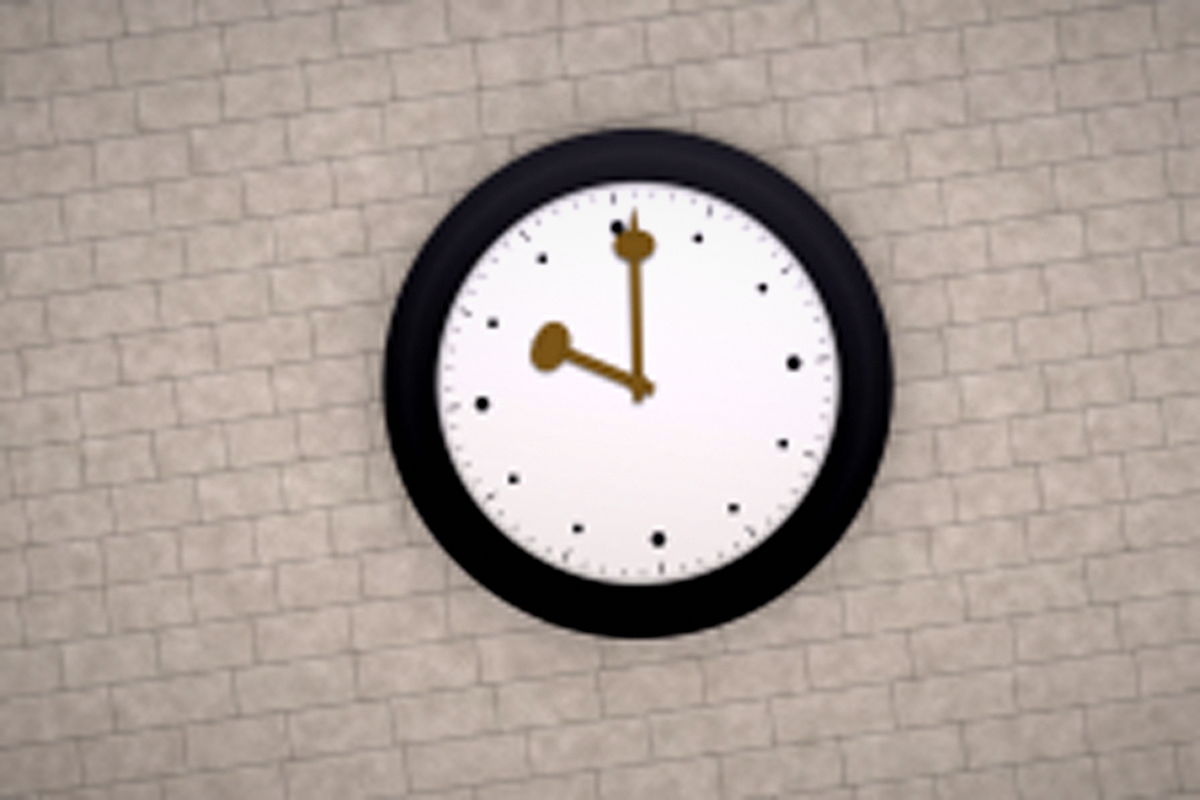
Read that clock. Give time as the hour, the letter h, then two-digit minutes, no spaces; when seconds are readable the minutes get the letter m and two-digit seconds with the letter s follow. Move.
10h01
